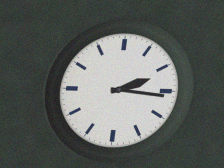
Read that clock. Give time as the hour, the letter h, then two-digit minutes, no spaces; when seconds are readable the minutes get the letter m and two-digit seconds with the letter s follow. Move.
2h16
